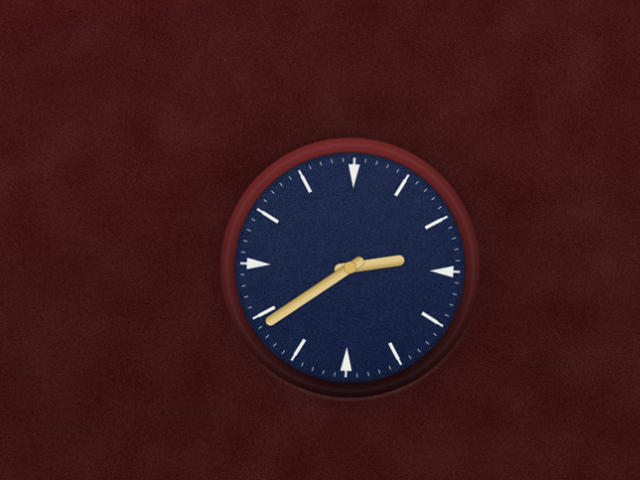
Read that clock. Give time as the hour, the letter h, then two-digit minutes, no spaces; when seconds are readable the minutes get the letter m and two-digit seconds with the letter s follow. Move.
2h39
